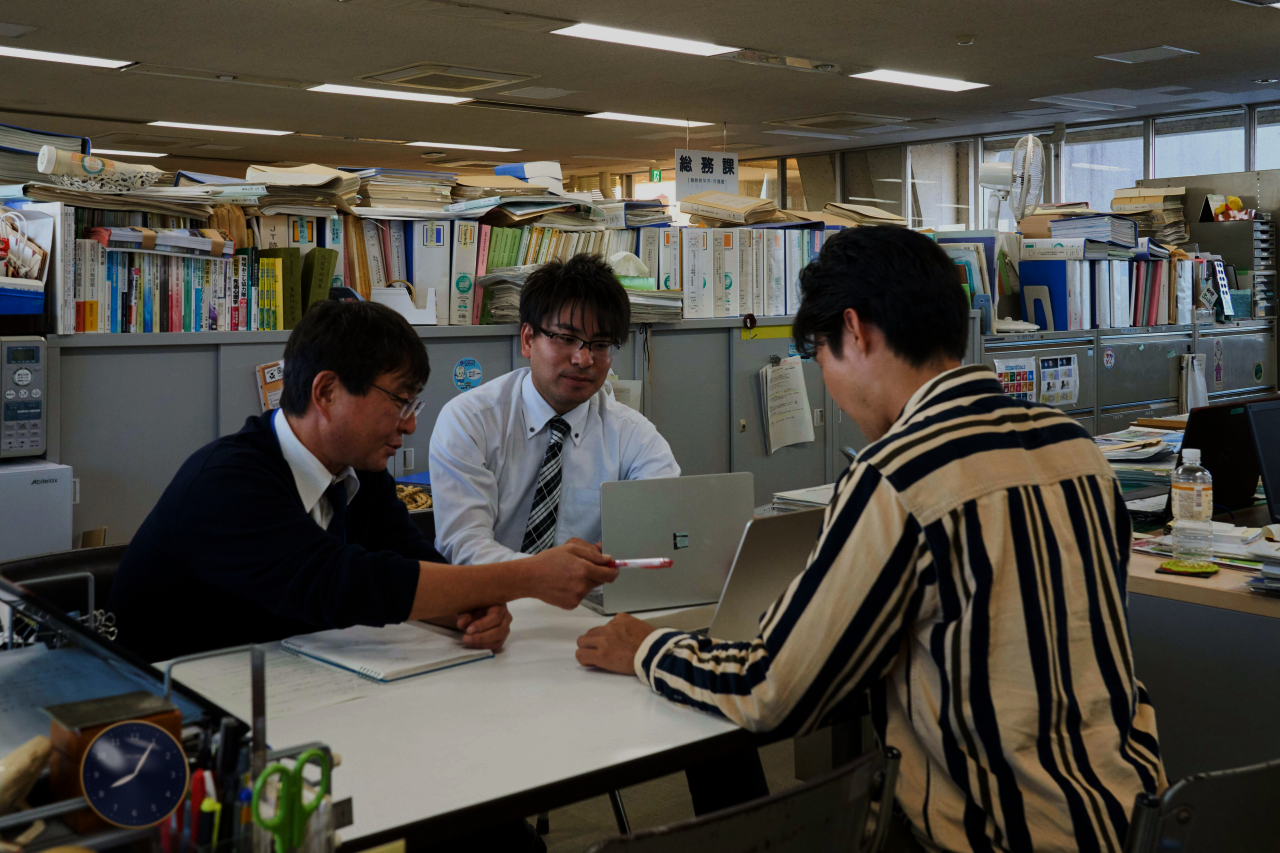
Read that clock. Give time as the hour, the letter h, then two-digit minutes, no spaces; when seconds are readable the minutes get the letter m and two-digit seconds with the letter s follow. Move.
8h05
